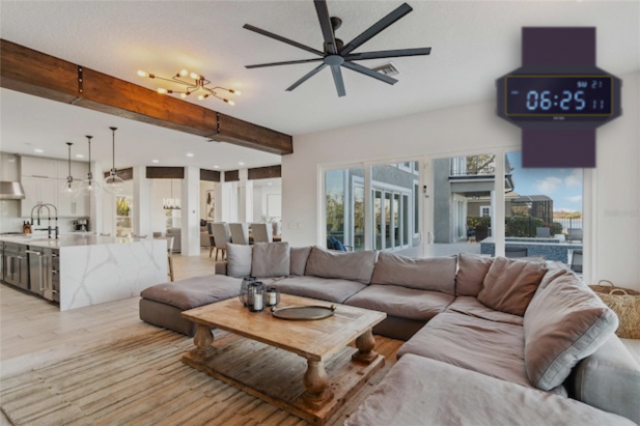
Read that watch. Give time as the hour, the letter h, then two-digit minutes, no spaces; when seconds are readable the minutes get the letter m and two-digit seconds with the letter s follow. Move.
6h25
